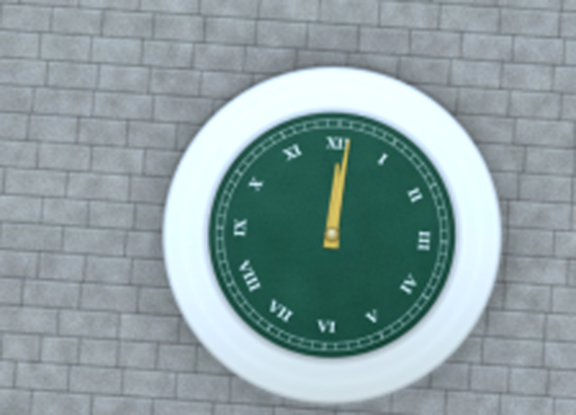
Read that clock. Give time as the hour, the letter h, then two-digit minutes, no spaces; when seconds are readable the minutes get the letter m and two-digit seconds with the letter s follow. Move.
12h01
